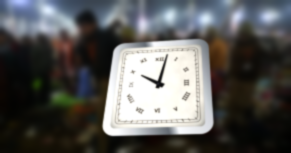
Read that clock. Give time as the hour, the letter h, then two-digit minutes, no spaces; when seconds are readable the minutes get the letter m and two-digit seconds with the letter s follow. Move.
10h02
